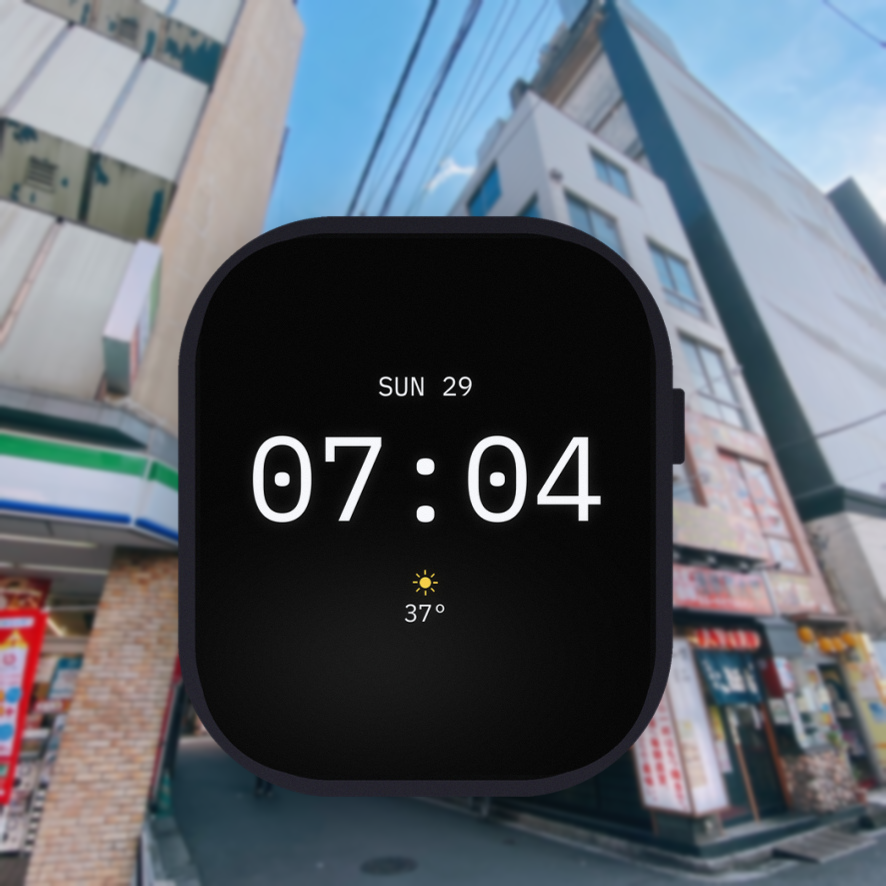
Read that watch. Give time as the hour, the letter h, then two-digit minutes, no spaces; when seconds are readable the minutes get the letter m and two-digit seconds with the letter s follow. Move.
7h04
